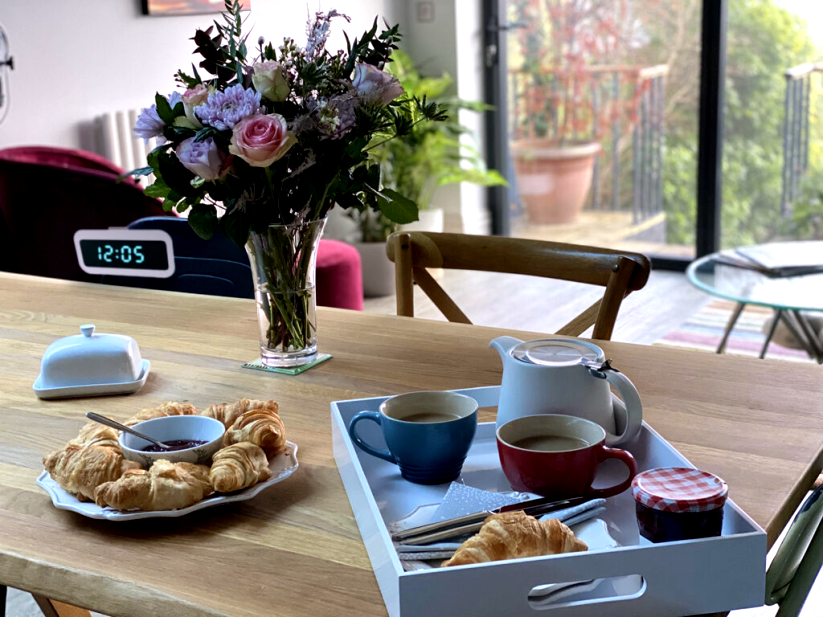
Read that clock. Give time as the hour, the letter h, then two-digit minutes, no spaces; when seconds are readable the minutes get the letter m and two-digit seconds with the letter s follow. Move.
12h05
